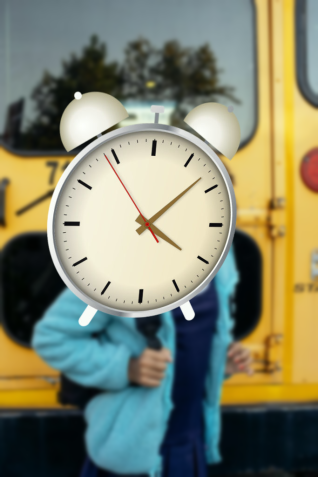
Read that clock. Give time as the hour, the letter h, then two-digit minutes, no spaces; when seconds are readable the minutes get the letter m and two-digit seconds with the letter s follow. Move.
4h07m54s
